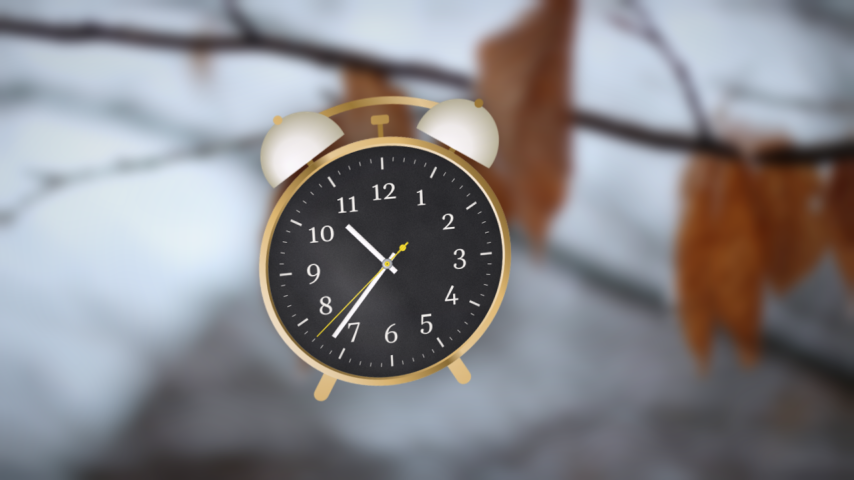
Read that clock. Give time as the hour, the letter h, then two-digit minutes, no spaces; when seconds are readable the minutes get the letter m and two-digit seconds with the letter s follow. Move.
10h36m38s
